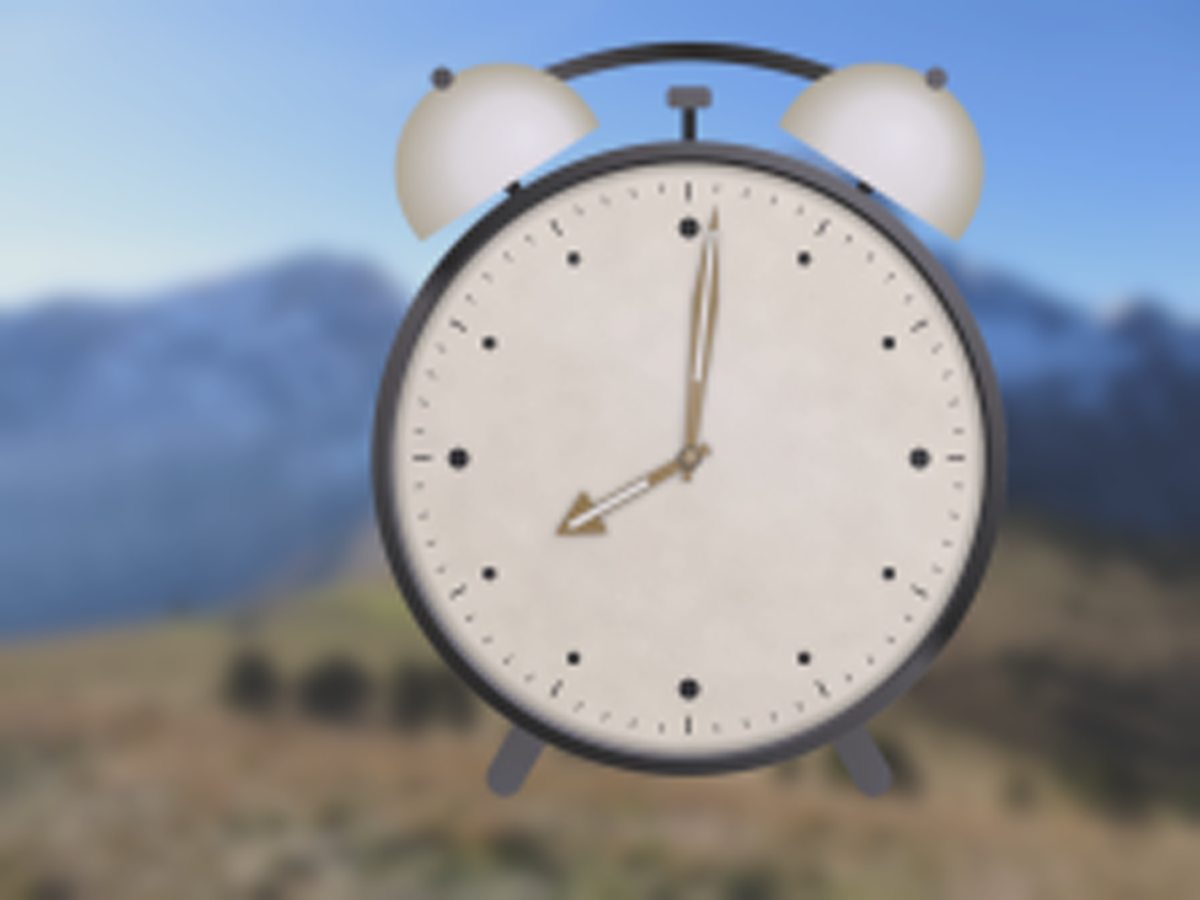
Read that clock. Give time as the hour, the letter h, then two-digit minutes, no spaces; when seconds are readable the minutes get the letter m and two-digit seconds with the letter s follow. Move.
8h01
